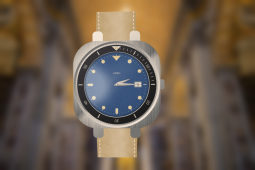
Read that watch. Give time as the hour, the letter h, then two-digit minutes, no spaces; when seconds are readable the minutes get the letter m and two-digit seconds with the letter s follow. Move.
2h15
